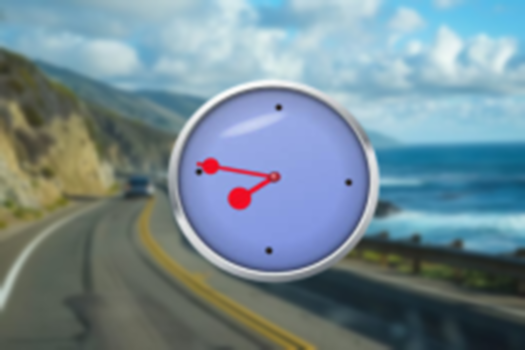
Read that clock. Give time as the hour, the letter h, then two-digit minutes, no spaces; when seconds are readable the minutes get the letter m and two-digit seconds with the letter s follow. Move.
7h46
